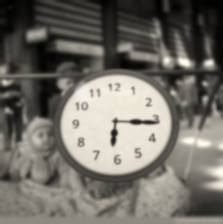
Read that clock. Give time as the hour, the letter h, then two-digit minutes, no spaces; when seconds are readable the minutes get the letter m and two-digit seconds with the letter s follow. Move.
6h16
